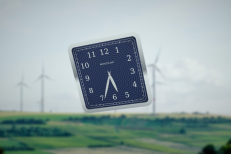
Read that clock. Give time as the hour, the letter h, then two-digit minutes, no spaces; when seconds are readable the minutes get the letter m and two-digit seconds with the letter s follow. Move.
5h34
